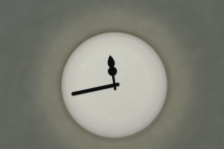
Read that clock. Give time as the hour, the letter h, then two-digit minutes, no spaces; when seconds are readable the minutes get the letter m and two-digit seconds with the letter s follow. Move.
11h43
